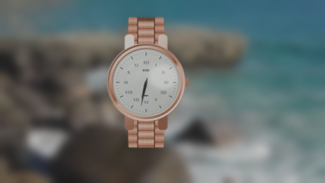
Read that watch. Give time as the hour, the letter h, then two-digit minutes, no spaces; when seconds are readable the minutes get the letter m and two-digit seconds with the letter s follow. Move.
6h32
